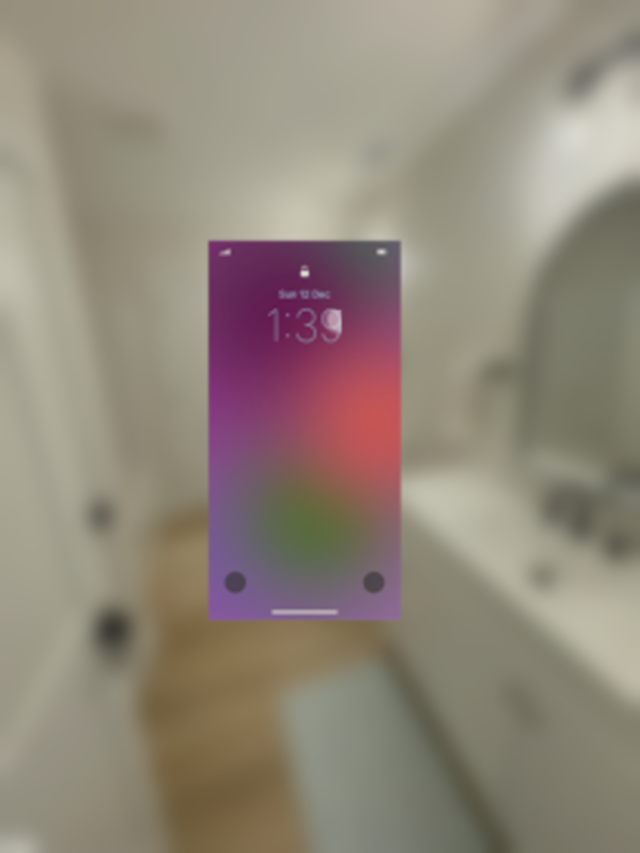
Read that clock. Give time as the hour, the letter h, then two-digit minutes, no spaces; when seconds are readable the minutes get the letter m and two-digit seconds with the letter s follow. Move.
1h39
